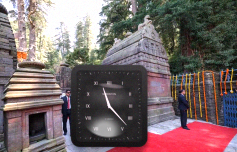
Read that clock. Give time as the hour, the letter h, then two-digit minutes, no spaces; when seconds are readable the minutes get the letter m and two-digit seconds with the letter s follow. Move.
11h23
